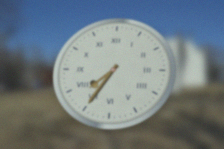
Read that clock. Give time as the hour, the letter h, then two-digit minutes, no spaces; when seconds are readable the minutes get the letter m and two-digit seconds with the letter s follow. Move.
7h35
